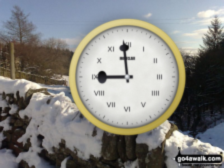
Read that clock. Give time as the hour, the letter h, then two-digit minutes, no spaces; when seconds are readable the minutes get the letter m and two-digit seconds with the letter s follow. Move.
8h59
